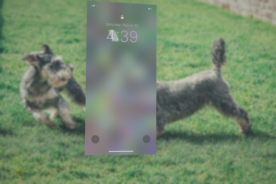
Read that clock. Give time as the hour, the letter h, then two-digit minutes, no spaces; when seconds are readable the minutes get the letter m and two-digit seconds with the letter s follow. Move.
4h39
